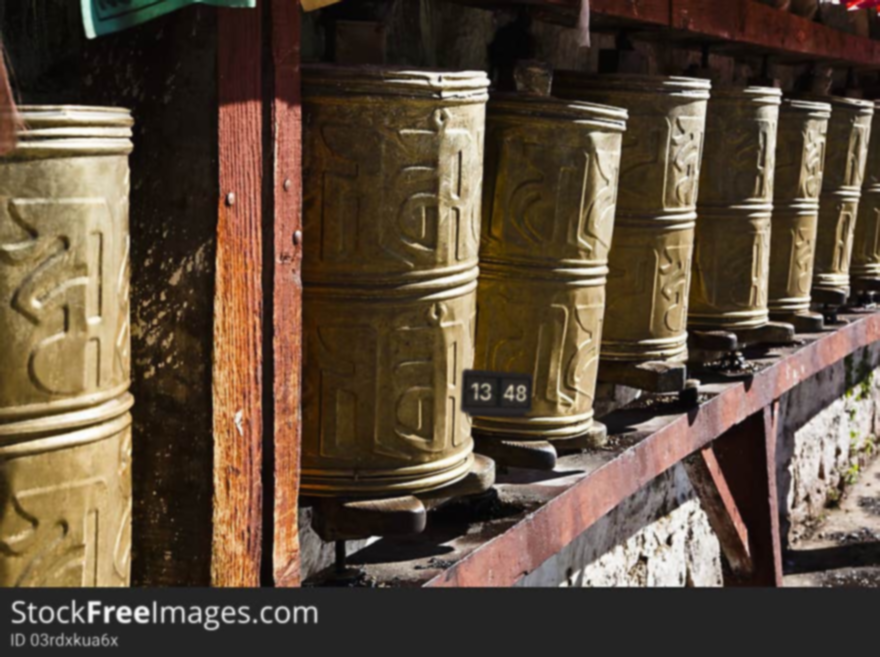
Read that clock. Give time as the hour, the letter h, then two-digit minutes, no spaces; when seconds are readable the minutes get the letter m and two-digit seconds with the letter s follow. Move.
13h48
